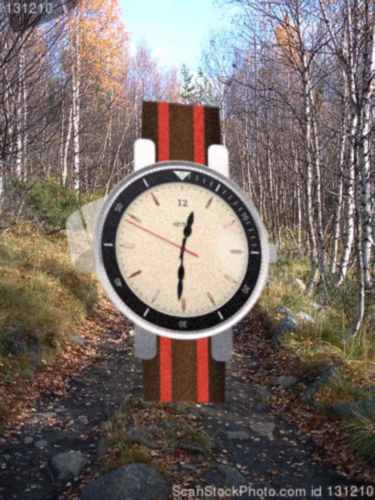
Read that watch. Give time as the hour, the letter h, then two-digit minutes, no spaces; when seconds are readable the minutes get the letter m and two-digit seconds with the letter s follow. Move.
12h30m49s
